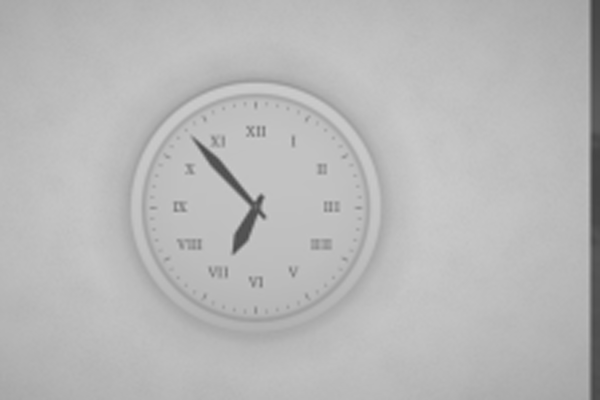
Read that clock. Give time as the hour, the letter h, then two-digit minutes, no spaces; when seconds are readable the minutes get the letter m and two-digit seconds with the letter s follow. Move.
6h53
